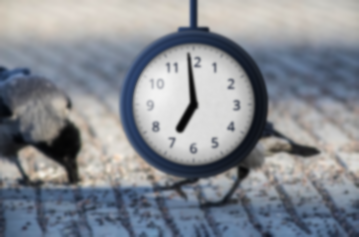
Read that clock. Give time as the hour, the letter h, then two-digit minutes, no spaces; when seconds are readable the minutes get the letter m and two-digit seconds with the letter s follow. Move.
6h59
